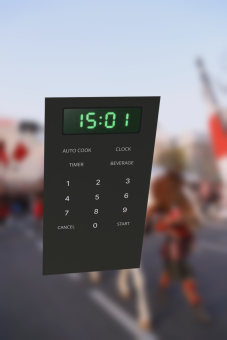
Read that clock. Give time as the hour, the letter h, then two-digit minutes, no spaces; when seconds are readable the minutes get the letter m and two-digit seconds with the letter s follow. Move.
15h01
